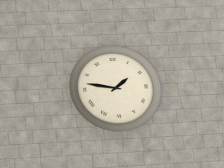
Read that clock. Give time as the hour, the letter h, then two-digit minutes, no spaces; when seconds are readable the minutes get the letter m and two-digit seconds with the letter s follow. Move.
1h47
